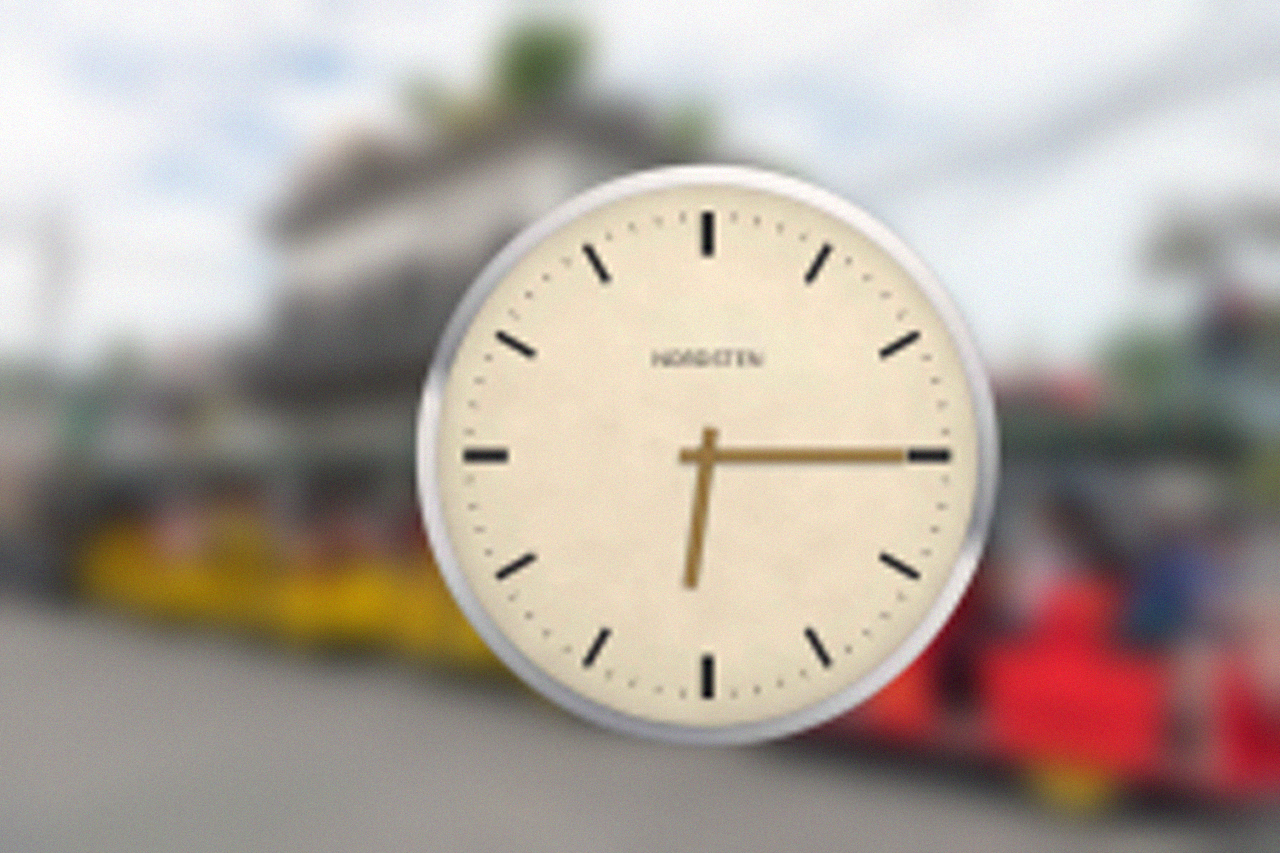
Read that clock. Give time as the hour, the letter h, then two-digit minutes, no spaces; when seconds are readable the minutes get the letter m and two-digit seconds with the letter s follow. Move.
6h15
